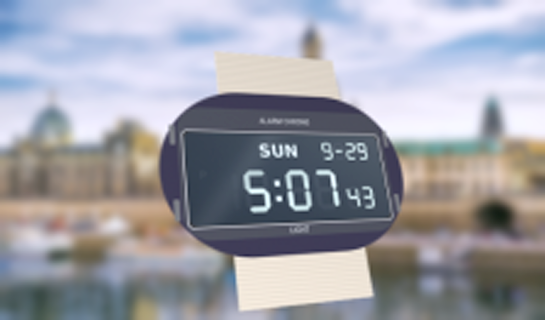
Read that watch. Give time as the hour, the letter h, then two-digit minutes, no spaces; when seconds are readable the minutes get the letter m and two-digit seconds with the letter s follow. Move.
5h07m43s
